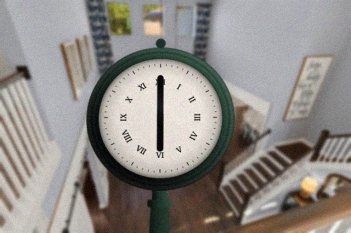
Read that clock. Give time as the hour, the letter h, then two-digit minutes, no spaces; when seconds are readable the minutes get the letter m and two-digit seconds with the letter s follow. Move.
6h00
